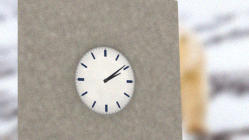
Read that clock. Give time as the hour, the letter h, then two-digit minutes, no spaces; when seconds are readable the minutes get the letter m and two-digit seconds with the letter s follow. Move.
2h09
